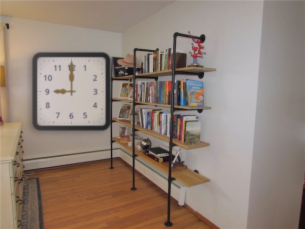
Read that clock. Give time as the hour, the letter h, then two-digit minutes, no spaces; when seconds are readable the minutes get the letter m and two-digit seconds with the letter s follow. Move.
9h00
